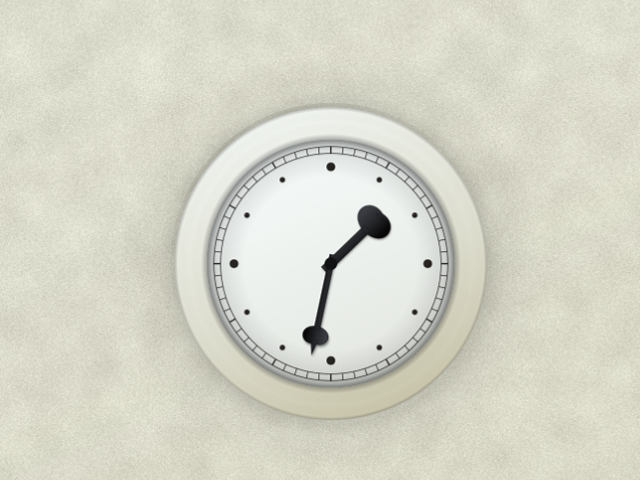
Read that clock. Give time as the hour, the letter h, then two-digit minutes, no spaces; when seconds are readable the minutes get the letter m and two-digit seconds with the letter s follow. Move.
1h32
